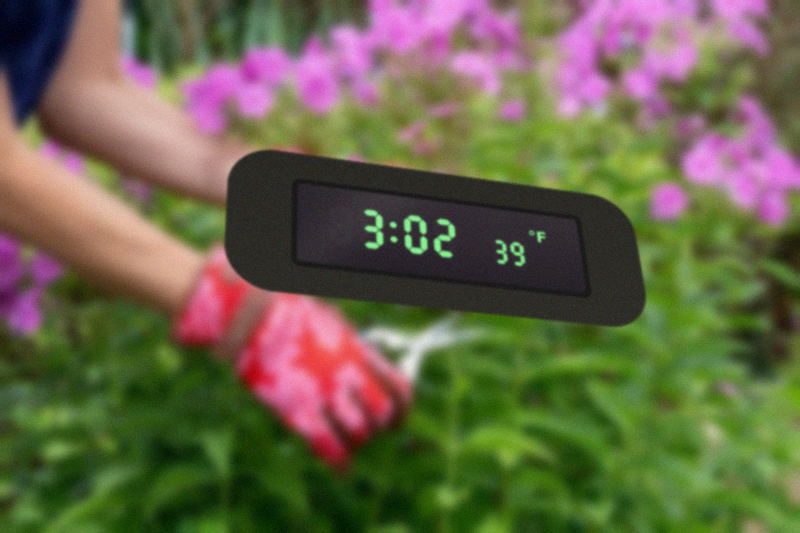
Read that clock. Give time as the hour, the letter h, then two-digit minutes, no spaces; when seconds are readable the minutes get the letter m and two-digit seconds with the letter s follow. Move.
3h02
